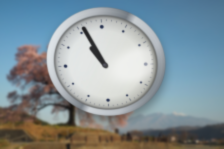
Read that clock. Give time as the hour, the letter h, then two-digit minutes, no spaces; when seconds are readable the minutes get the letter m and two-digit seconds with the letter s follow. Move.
10h56
